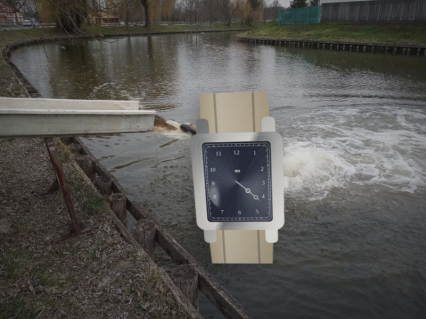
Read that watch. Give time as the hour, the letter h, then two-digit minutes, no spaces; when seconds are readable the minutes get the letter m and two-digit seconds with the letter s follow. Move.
4h22
